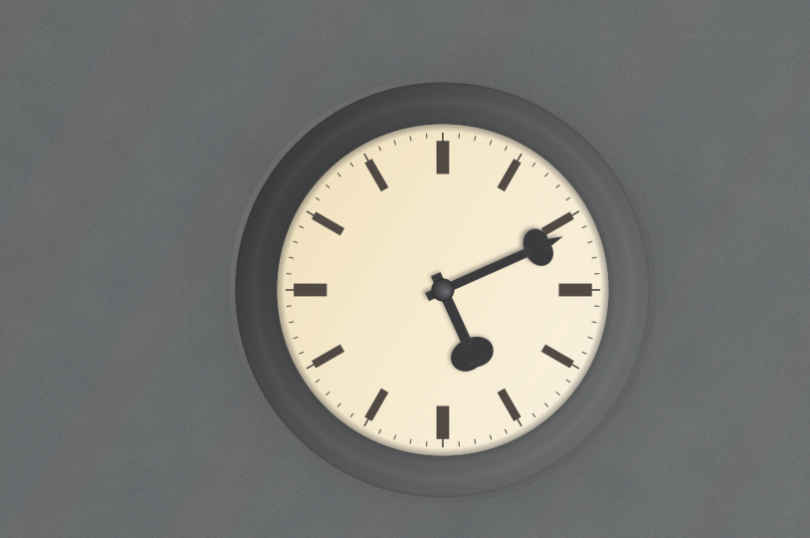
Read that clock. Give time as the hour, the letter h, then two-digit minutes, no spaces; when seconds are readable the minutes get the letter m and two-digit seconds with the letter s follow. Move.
5h11
